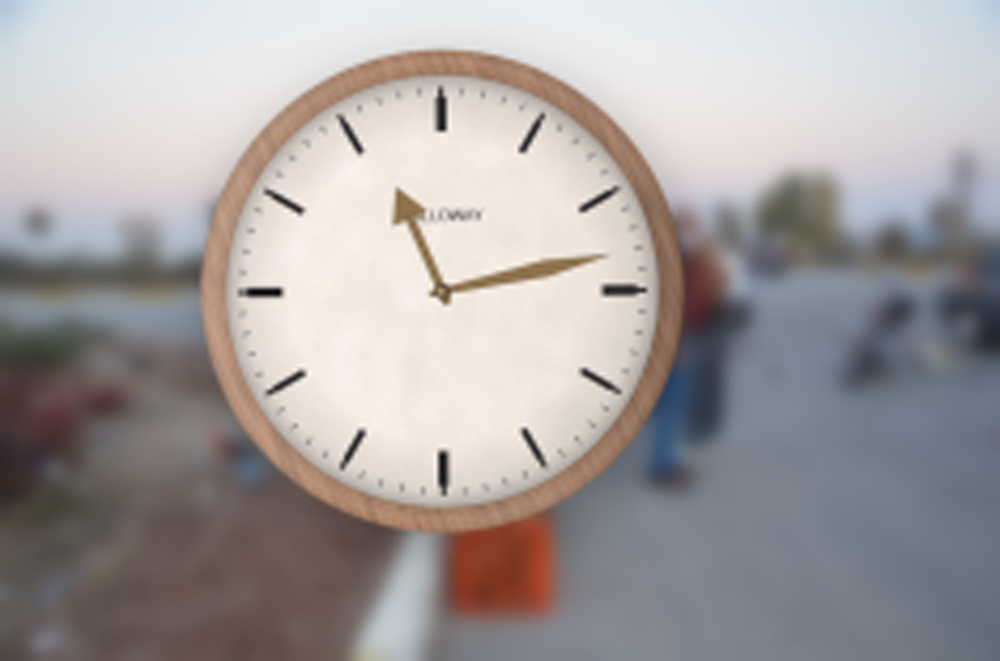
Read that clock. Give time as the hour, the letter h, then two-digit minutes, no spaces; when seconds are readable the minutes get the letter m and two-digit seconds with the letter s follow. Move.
11h13
